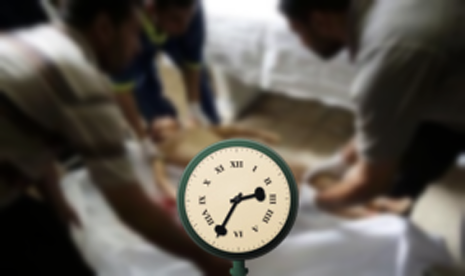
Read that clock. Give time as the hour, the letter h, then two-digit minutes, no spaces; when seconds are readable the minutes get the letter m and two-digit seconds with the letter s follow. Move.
2h35
